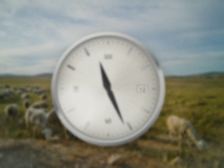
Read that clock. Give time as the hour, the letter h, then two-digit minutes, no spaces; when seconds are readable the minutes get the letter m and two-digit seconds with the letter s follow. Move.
11h26
